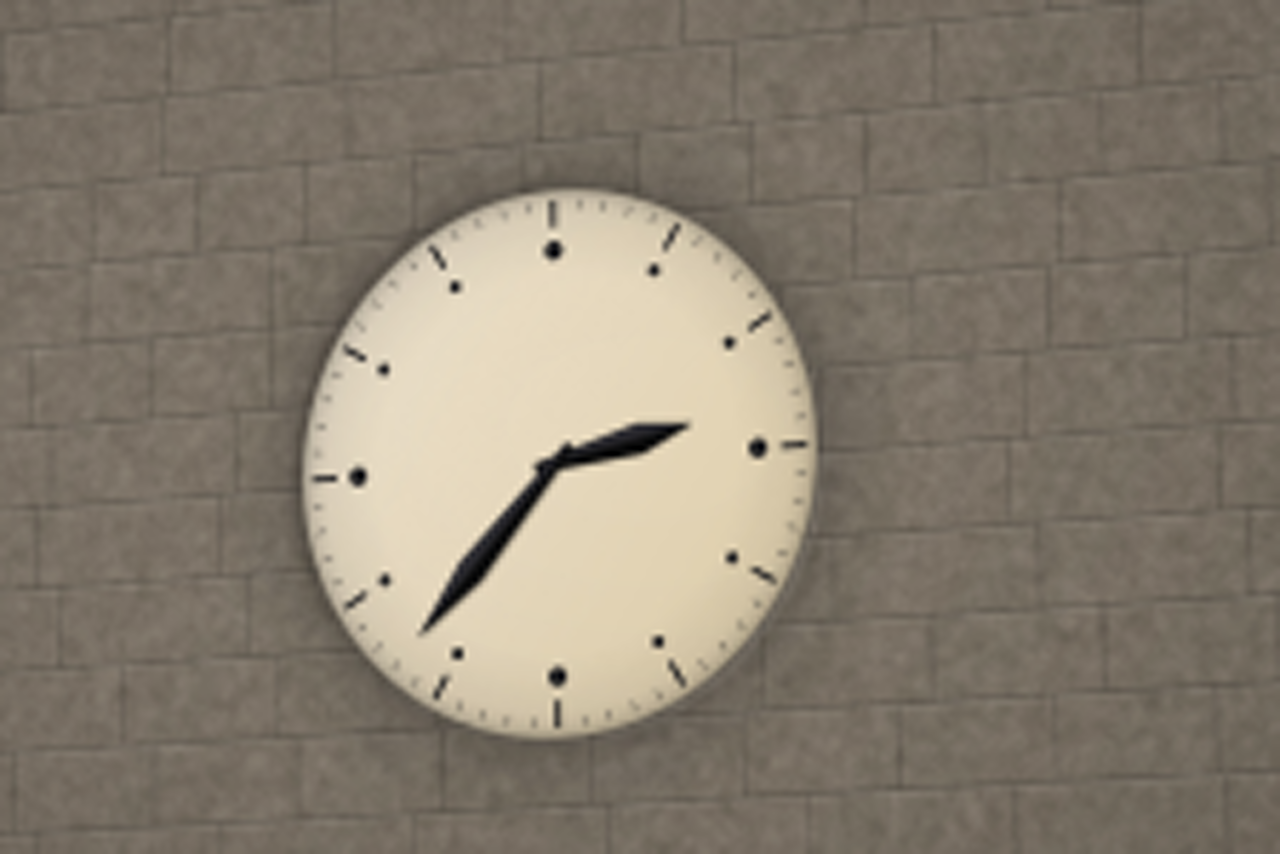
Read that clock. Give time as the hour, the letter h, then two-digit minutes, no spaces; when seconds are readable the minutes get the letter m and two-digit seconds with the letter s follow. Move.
2h37
